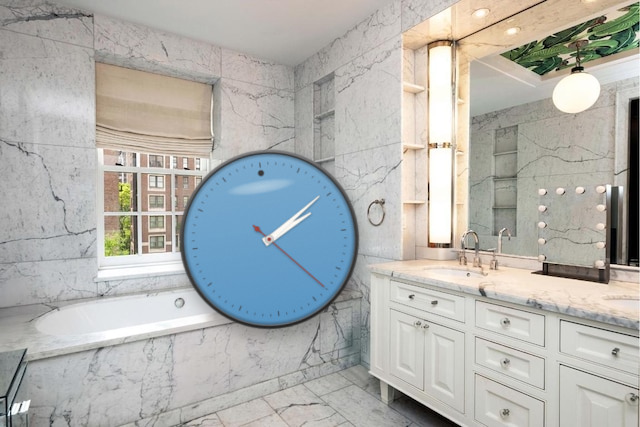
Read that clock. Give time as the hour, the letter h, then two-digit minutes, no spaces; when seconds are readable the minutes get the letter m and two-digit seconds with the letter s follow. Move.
2h09m23s
